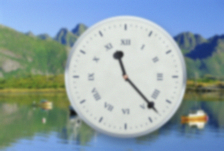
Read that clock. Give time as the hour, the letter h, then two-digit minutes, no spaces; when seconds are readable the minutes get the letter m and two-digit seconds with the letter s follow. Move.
11h23
